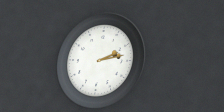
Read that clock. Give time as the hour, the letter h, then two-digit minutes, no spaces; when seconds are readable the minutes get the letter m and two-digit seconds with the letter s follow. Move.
2h13
